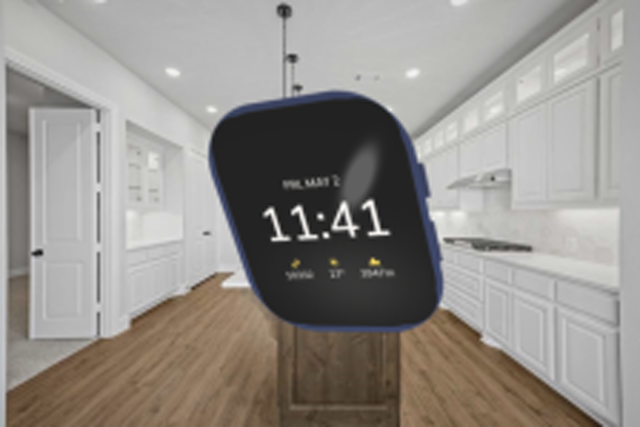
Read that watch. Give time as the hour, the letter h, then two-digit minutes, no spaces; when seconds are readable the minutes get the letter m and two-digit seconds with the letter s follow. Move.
11h41
